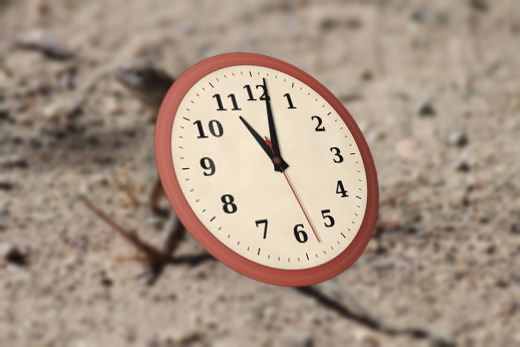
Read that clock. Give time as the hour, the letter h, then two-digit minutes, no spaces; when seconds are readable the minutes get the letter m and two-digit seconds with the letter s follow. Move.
11h01m28s
